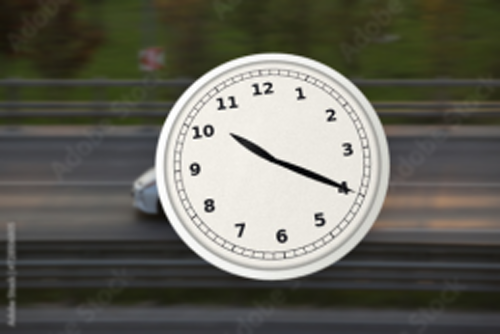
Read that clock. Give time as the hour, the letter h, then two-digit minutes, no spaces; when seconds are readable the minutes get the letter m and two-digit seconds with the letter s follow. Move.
10h20
